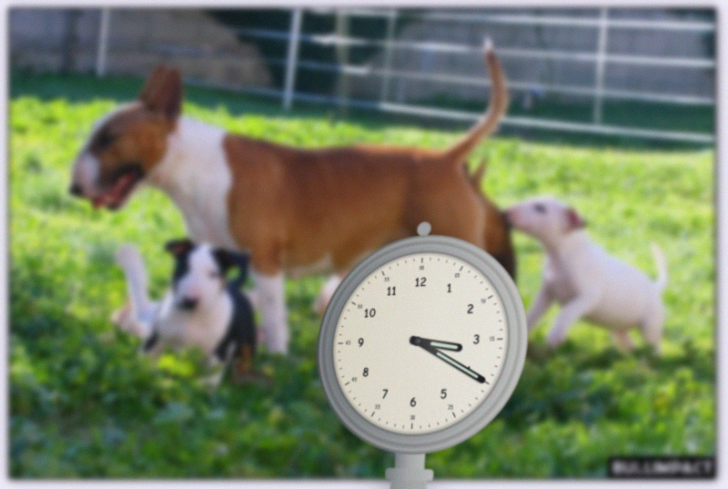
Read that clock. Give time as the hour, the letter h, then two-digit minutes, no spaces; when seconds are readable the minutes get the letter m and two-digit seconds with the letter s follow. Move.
3h20
